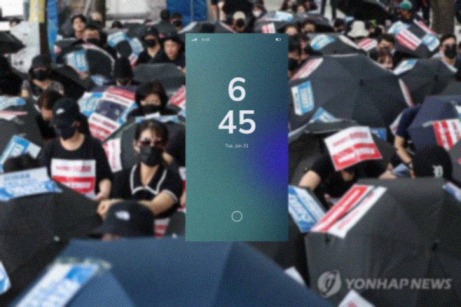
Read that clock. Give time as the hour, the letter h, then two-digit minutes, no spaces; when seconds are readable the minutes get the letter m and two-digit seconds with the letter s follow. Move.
6h45
